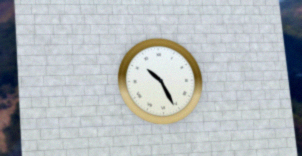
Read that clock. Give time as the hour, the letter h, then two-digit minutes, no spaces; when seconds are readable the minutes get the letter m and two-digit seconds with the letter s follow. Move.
10h26
